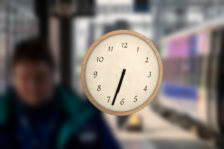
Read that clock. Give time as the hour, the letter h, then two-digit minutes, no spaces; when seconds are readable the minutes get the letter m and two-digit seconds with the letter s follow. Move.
6h33
